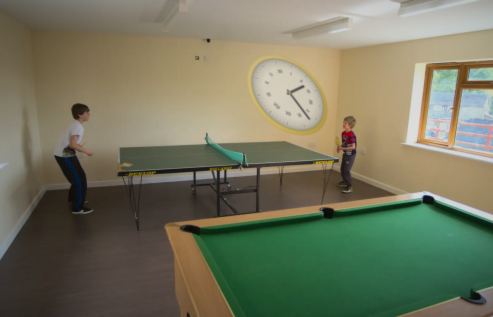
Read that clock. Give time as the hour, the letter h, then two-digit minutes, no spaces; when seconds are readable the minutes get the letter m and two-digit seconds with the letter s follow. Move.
2h27
